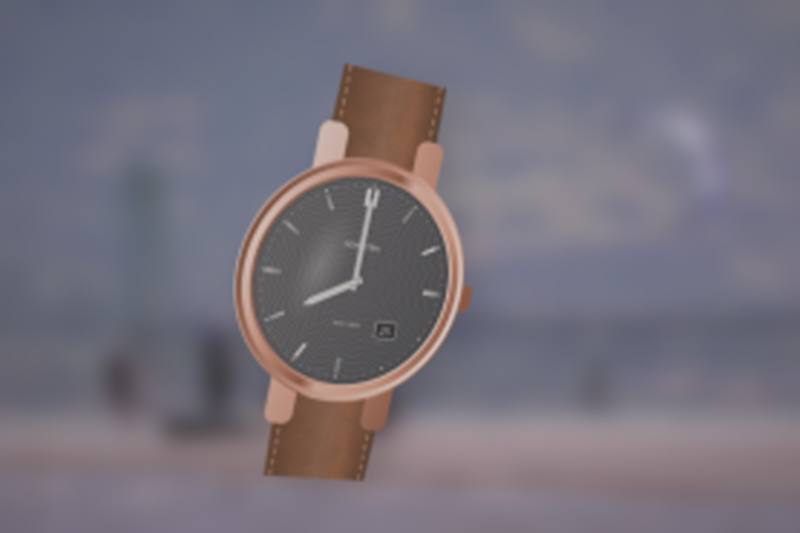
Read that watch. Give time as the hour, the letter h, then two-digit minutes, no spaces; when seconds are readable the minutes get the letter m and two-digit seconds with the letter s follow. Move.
8h00
